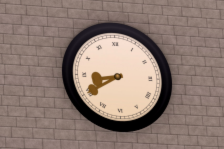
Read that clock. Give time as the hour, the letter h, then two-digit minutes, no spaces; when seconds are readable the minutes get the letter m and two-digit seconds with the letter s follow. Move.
8h40
